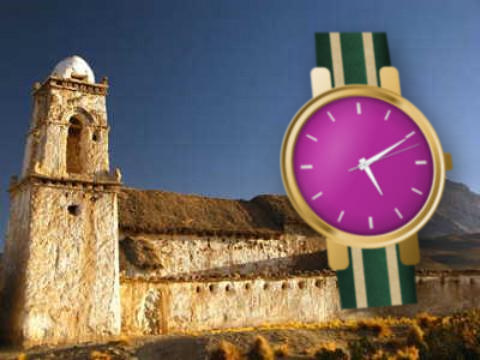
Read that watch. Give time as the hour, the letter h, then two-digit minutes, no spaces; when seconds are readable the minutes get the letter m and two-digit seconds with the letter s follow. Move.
5h10m12s
